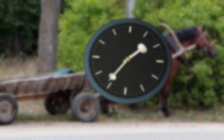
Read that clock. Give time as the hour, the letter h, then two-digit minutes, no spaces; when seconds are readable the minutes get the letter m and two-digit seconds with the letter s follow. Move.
1h36
